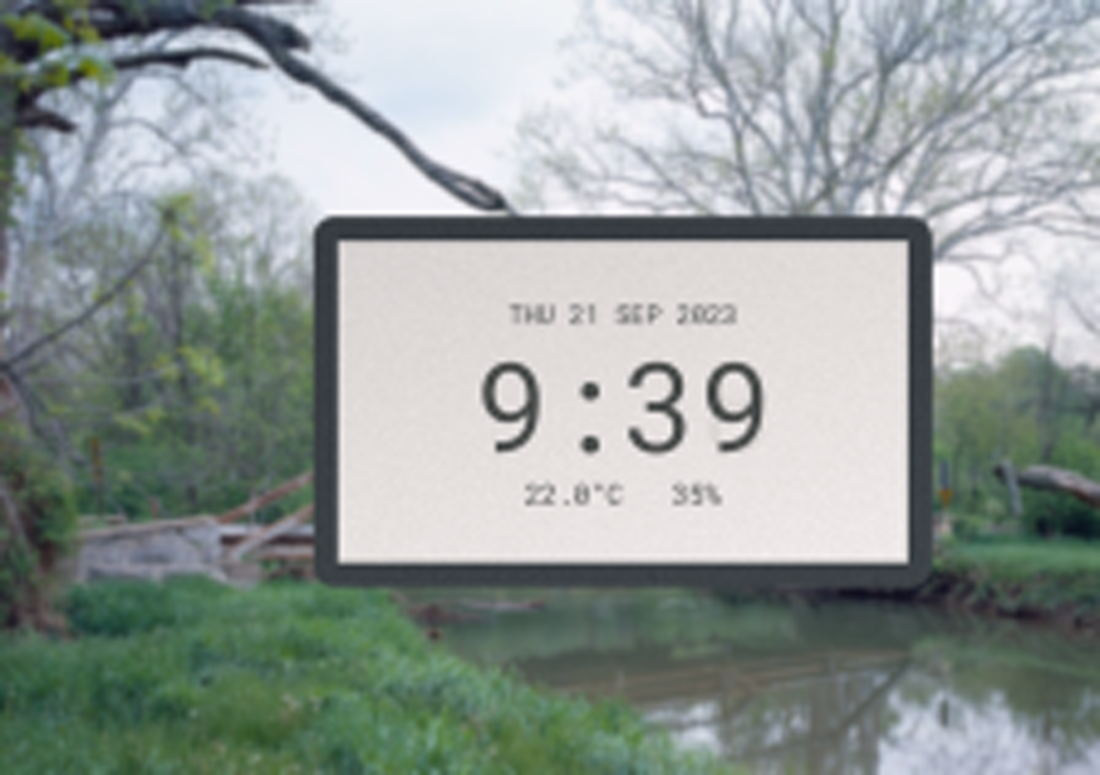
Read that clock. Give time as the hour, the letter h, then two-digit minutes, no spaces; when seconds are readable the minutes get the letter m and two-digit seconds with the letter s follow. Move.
9h39
